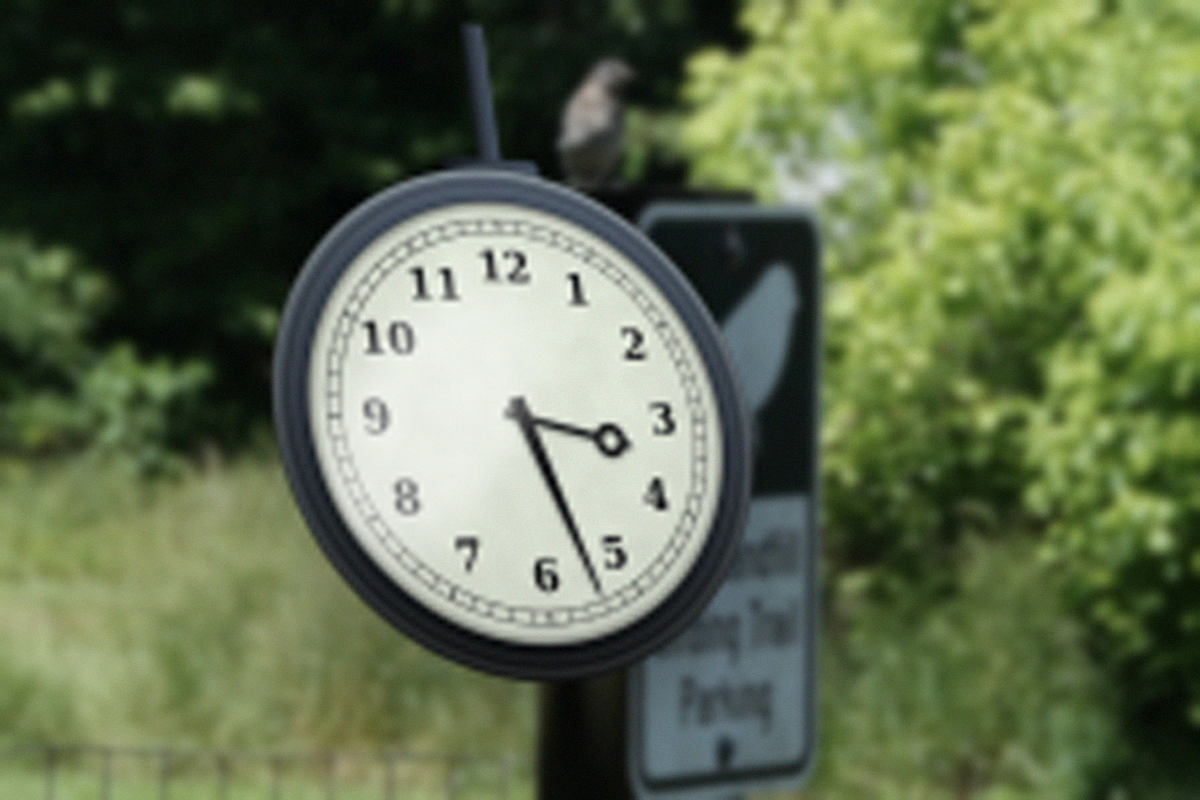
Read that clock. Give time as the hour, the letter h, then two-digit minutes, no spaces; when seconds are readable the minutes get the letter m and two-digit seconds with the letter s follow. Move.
3h27
